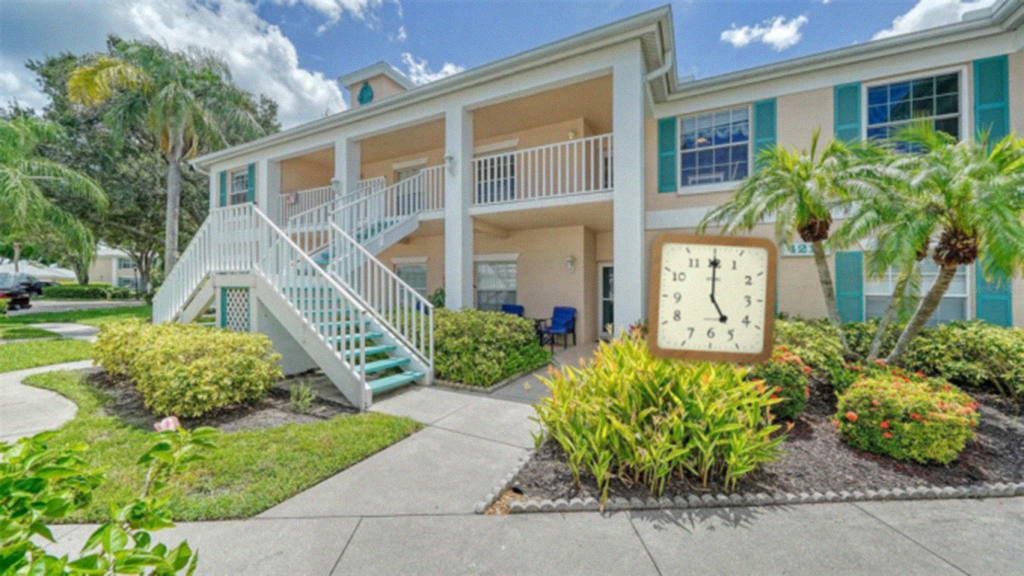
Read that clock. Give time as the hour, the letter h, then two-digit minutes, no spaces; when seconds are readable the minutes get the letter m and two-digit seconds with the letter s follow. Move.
5h00
